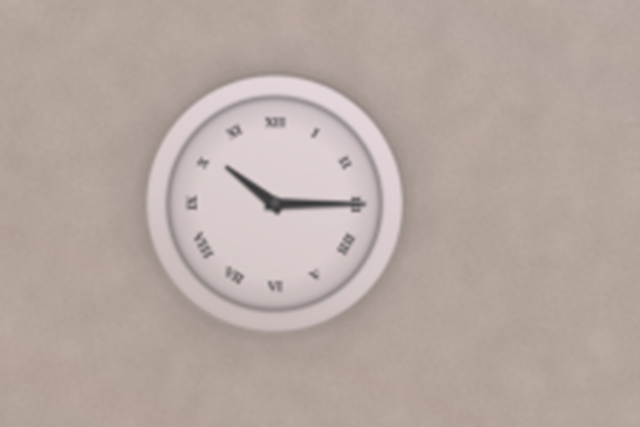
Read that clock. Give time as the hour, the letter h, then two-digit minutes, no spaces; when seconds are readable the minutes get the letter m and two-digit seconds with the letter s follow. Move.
10h15
